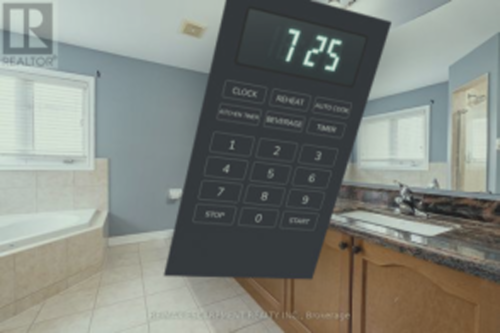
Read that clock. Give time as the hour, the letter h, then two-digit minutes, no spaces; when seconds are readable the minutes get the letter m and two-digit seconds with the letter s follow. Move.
7h25
